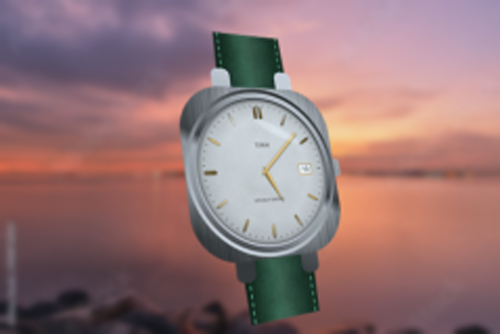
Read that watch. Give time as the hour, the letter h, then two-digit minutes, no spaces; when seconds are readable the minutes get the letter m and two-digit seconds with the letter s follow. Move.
5h08
